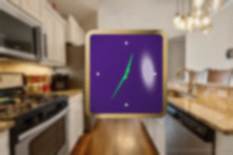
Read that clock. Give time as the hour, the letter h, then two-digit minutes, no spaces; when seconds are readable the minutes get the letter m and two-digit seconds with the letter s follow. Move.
12h35
